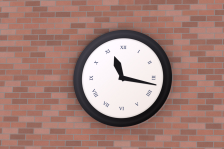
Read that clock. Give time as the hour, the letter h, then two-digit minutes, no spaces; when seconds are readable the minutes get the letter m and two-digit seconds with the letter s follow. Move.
11h17
